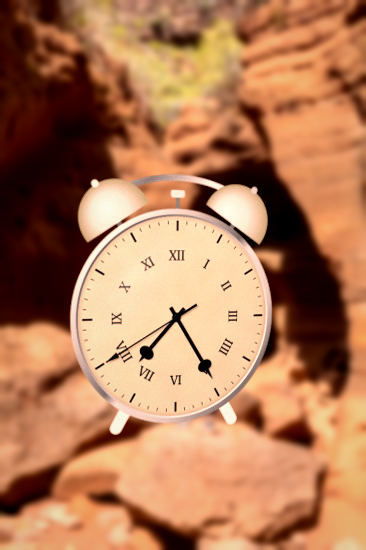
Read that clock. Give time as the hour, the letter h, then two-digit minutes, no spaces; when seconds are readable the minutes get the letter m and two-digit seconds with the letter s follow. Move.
7h24m40s
